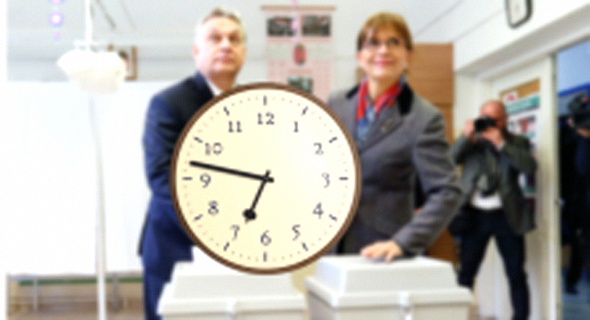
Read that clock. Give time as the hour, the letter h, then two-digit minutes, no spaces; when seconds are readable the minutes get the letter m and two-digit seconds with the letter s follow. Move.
6h47
